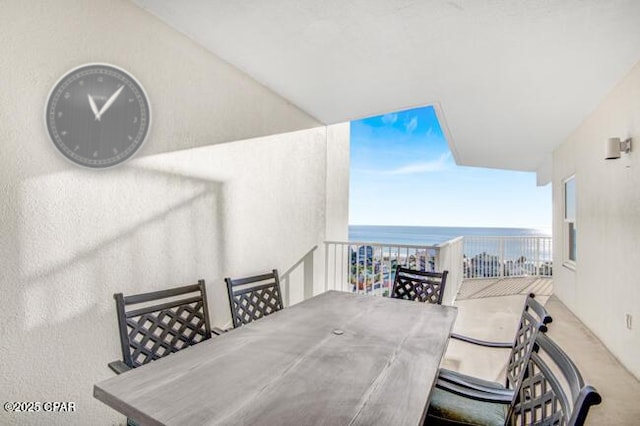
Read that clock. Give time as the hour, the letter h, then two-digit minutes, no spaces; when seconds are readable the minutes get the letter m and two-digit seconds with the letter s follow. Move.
11h06
